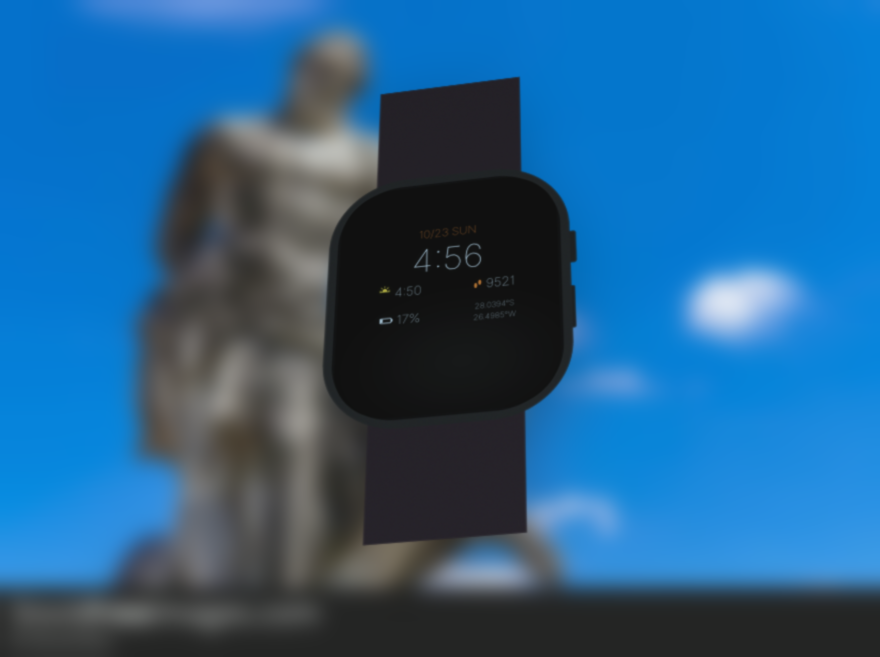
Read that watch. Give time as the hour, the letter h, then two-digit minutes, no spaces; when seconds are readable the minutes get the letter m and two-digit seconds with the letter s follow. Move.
4h56
